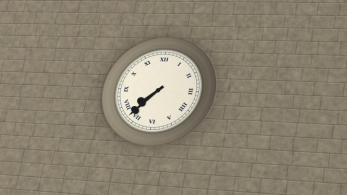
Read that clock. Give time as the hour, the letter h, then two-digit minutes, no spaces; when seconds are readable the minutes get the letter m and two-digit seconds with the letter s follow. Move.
7h37
